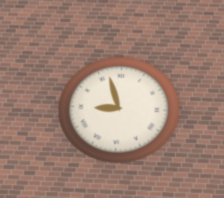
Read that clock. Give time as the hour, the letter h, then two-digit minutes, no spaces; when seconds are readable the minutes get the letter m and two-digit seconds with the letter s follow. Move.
8h57
